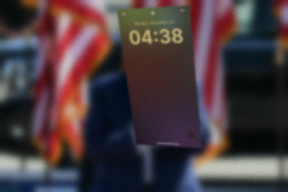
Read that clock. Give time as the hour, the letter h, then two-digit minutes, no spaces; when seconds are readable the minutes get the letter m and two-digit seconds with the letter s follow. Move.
4h38
